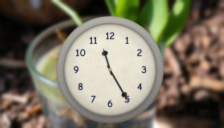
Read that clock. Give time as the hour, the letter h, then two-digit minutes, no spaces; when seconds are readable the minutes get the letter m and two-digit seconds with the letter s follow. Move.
11h25
